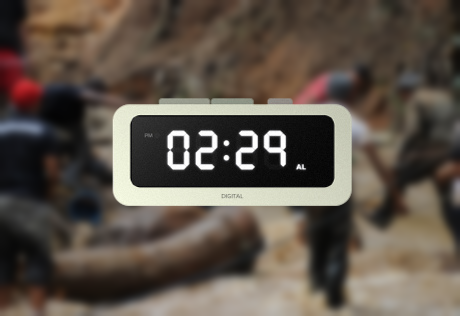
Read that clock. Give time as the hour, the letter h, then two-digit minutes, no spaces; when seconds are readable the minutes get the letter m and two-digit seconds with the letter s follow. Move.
2h29
